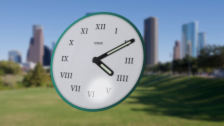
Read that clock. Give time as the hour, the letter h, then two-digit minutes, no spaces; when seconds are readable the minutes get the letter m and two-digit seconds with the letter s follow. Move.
4h10
